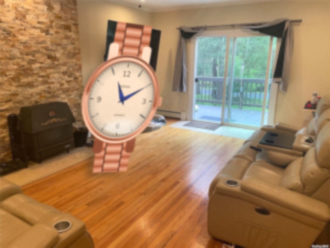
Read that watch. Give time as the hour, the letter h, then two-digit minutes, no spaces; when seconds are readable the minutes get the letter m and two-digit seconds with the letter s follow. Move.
11h10
